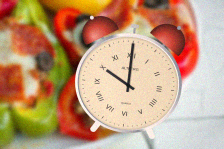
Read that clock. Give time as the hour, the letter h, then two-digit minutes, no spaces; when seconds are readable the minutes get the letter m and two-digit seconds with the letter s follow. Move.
10h00
